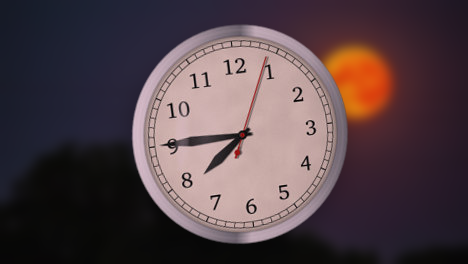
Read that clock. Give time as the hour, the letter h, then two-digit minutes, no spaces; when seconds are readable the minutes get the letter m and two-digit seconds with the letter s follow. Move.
7h45m04s
